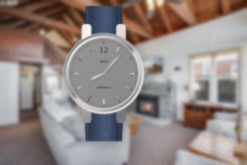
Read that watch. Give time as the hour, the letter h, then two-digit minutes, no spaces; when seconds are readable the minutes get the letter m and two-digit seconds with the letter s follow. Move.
8h07
